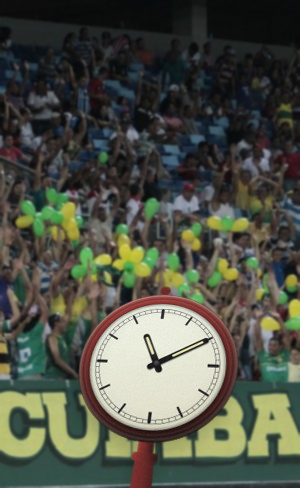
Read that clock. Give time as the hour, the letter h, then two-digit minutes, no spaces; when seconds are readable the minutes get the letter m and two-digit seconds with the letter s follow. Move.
11h10
